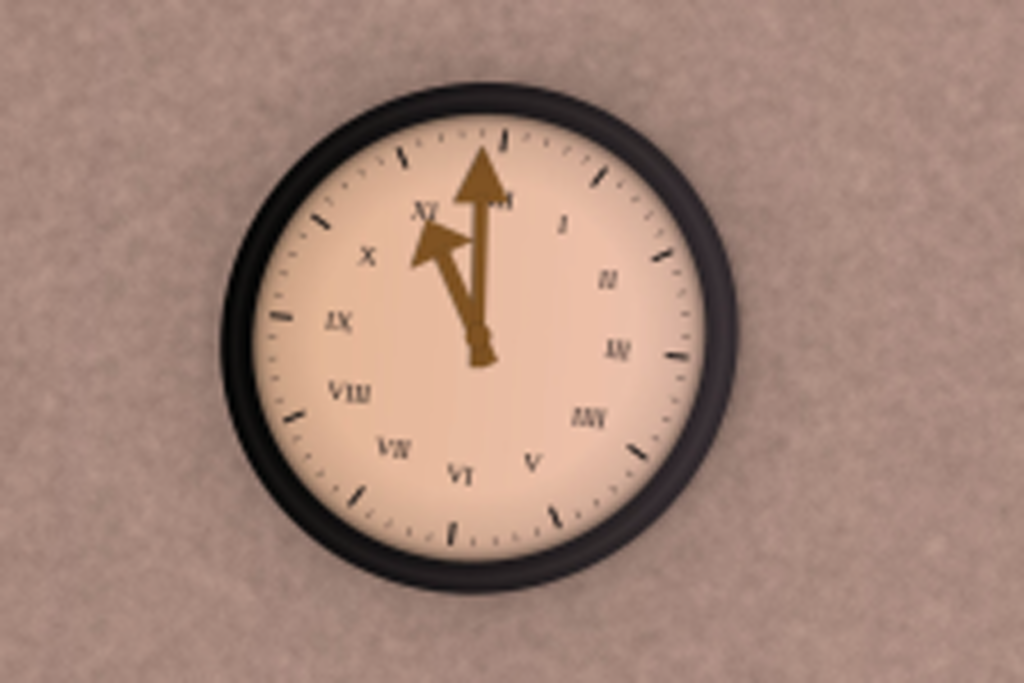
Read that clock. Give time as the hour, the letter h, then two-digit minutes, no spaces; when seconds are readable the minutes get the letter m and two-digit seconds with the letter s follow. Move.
10h59
